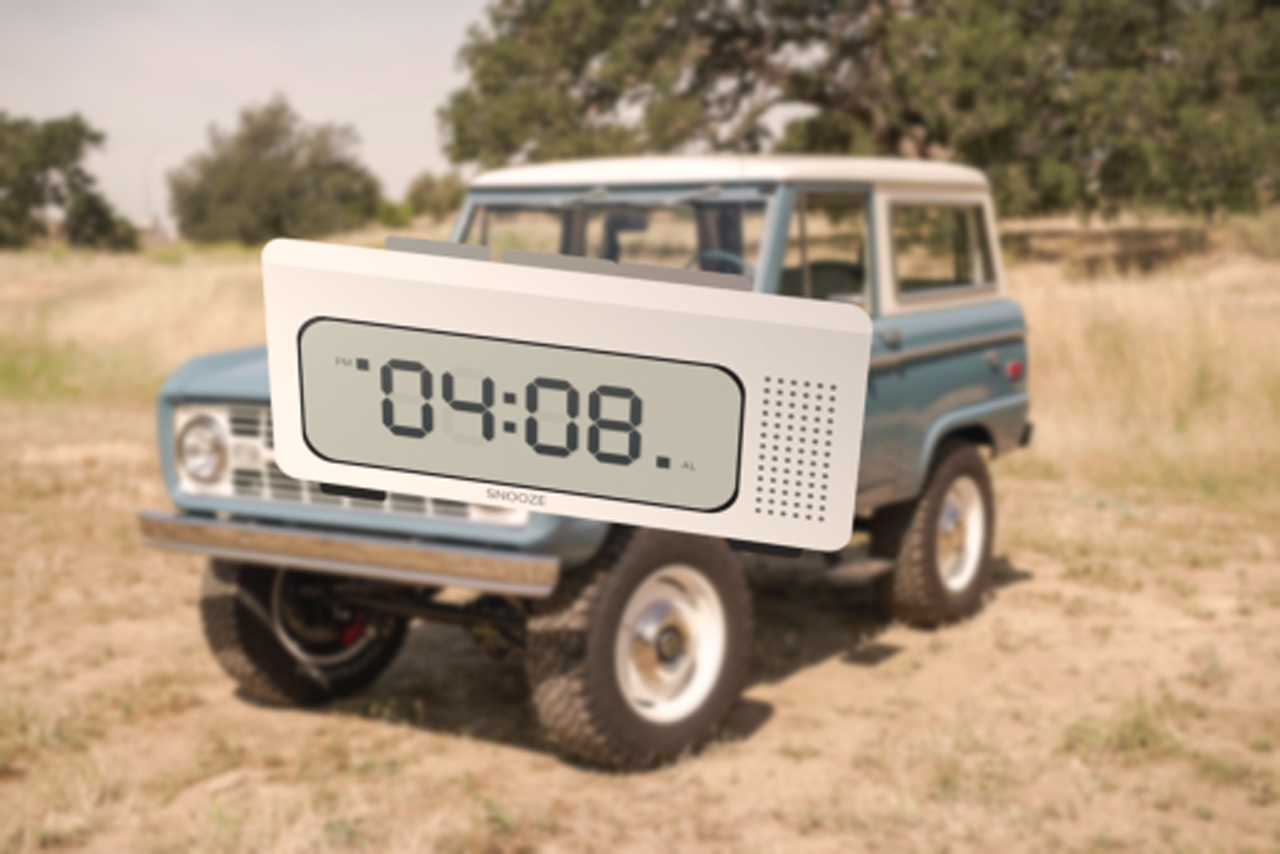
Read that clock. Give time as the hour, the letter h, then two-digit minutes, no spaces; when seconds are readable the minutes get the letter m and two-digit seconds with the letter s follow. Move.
4h08
